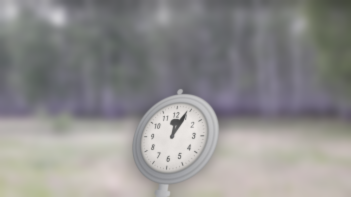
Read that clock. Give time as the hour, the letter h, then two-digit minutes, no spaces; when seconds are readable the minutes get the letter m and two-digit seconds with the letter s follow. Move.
12h04
